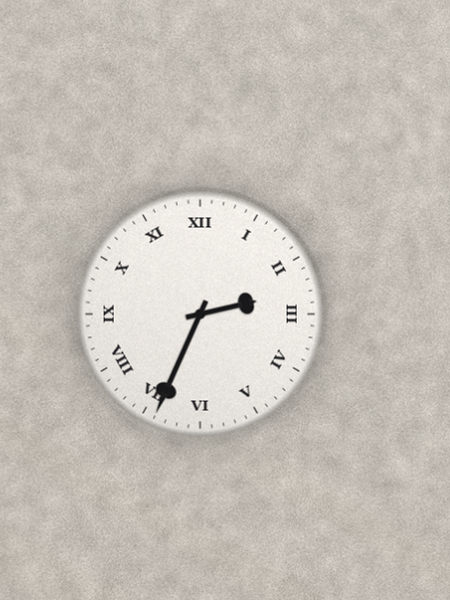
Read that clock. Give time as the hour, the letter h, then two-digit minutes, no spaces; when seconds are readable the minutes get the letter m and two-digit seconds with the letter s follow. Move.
2h34
